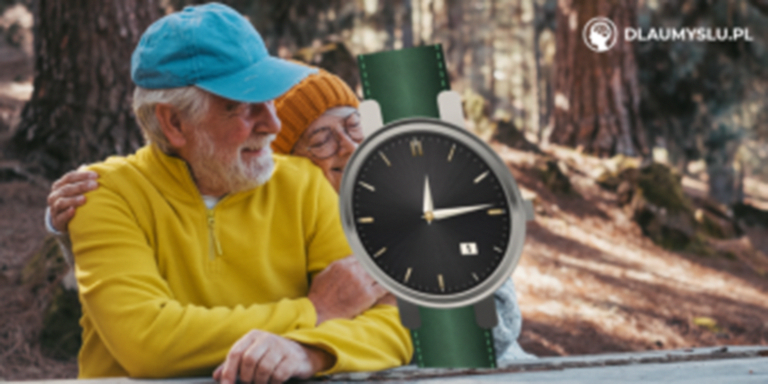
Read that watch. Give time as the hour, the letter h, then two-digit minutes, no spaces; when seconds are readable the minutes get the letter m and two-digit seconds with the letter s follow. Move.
12h14
